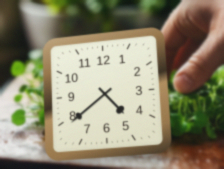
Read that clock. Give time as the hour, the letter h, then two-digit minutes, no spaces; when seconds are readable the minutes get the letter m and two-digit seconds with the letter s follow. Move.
4h39
